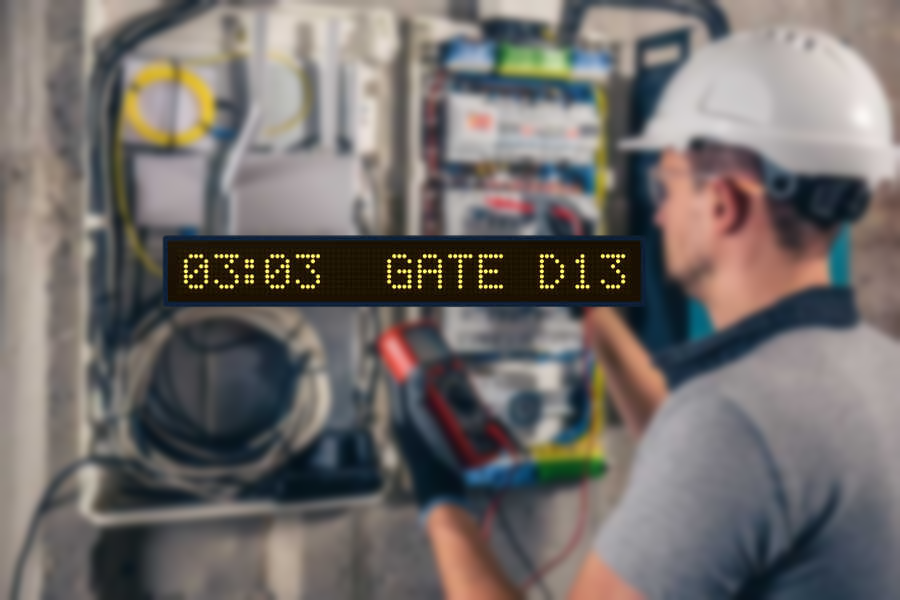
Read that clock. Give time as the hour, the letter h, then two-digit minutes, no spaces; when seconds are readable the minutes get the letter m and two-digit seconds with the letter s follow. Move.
3h03
